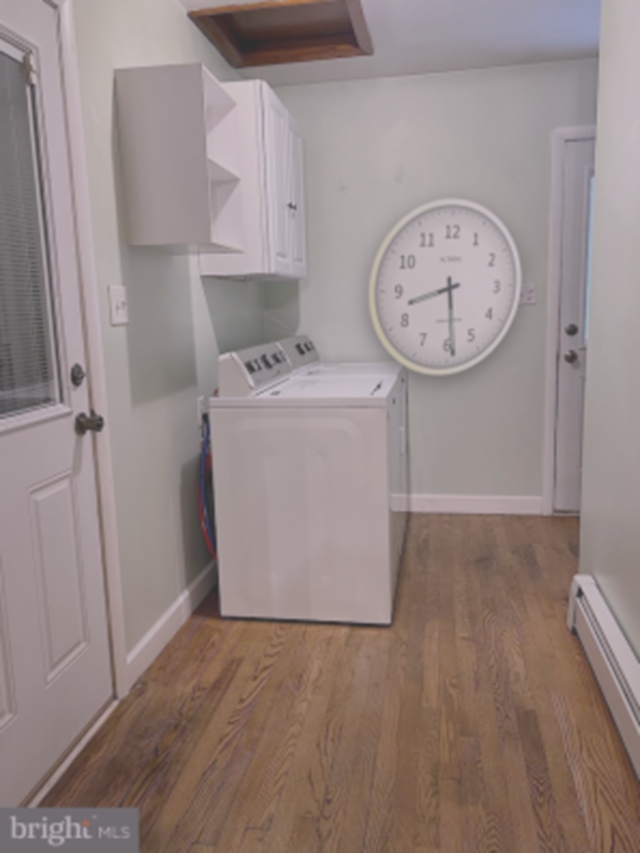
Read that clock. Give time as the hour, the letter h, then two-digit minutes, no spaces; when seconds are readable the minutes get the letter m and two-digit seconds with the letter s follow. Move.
8h29
